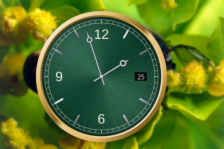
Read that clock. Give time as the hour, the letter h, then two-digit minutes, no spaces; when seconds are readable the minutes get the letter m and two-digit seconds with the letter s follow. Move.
1h57
